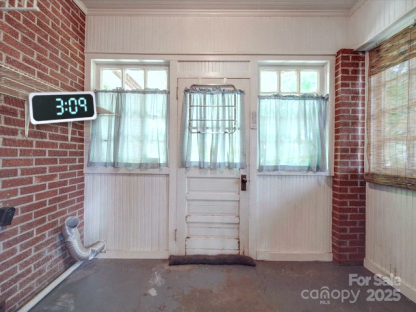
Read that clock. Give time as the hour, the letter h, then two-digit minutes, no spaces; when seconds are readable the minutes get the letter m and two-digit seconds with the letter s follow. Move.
3h09
